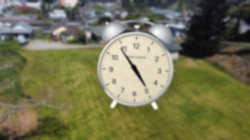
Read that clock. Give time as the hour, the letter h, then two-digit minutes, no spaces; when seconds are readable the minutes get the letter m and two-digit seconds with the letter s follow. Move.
4h54
